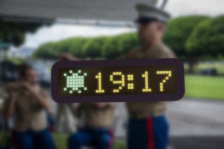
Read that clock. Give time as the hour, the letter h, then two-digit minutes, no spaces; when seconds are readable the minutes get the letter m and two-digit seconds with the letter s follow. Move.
19h17
